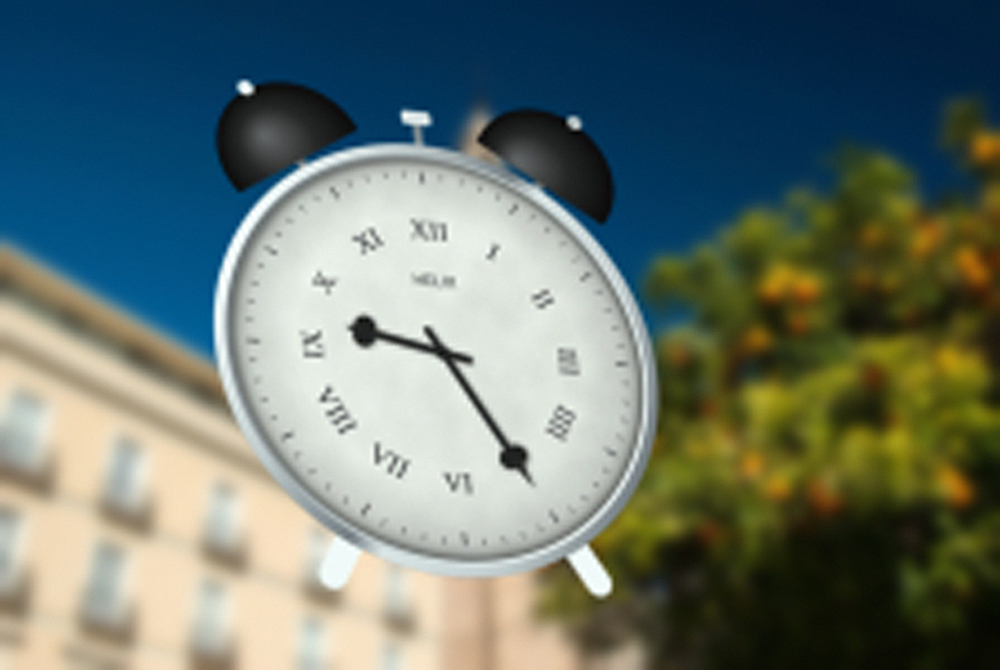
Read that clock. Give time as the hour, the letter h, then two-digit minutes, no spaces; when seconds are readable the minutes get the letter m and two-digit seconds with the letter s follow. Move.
9h25
